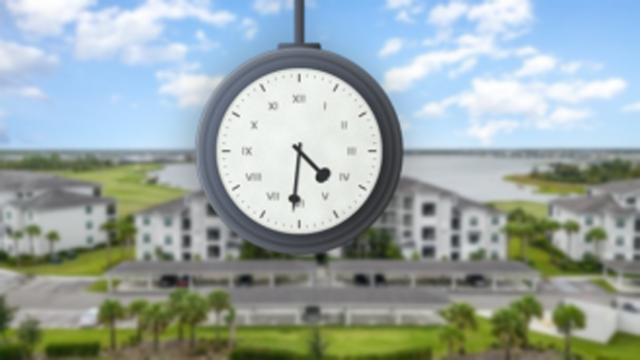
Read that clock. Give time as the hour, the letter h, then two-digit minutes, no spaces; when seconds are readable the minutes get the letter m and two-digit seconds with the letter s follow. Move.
4h31
